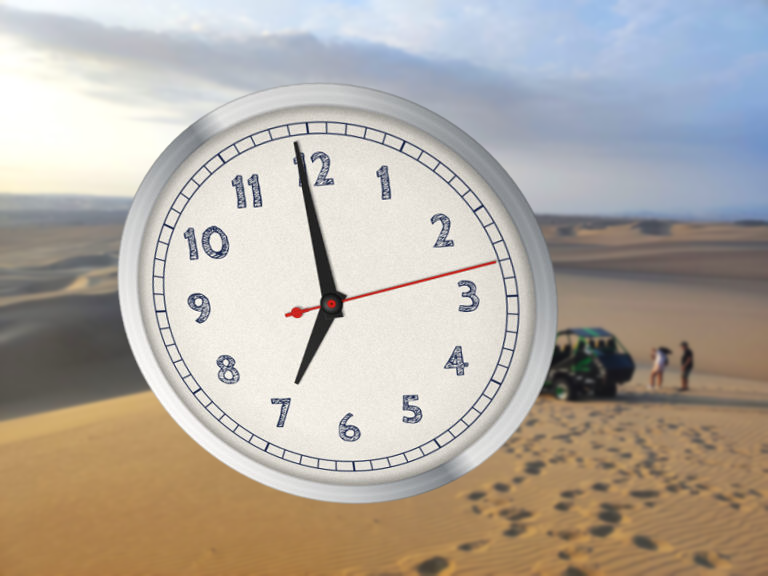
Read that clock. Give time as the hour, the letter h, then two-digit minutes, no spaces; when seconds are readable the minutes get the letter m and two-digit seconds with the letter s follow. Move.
6h59m13s
